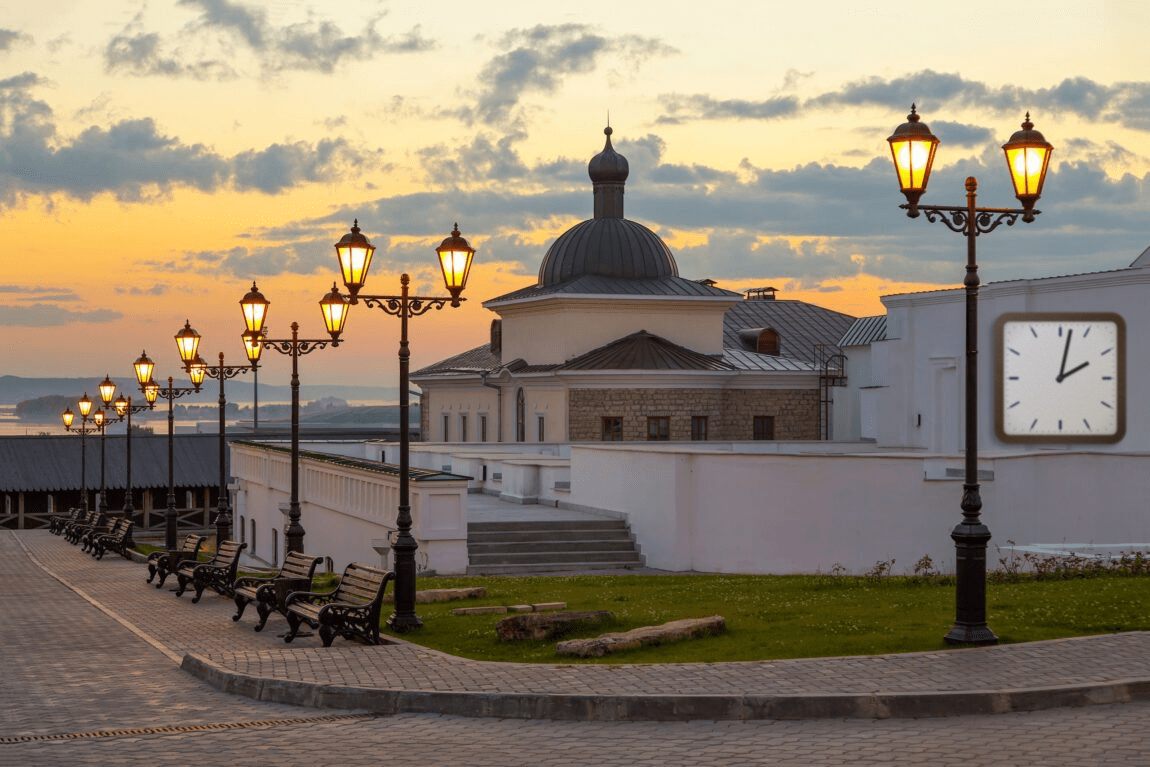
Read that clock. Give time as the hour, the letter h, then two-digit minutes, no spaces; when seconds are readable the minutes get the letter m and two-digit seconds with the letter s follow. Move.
2h02
